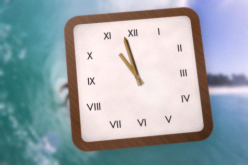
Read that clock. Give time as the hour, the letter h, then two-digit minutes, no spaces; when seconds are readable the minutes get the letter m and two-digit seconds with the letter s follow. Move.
10h58
